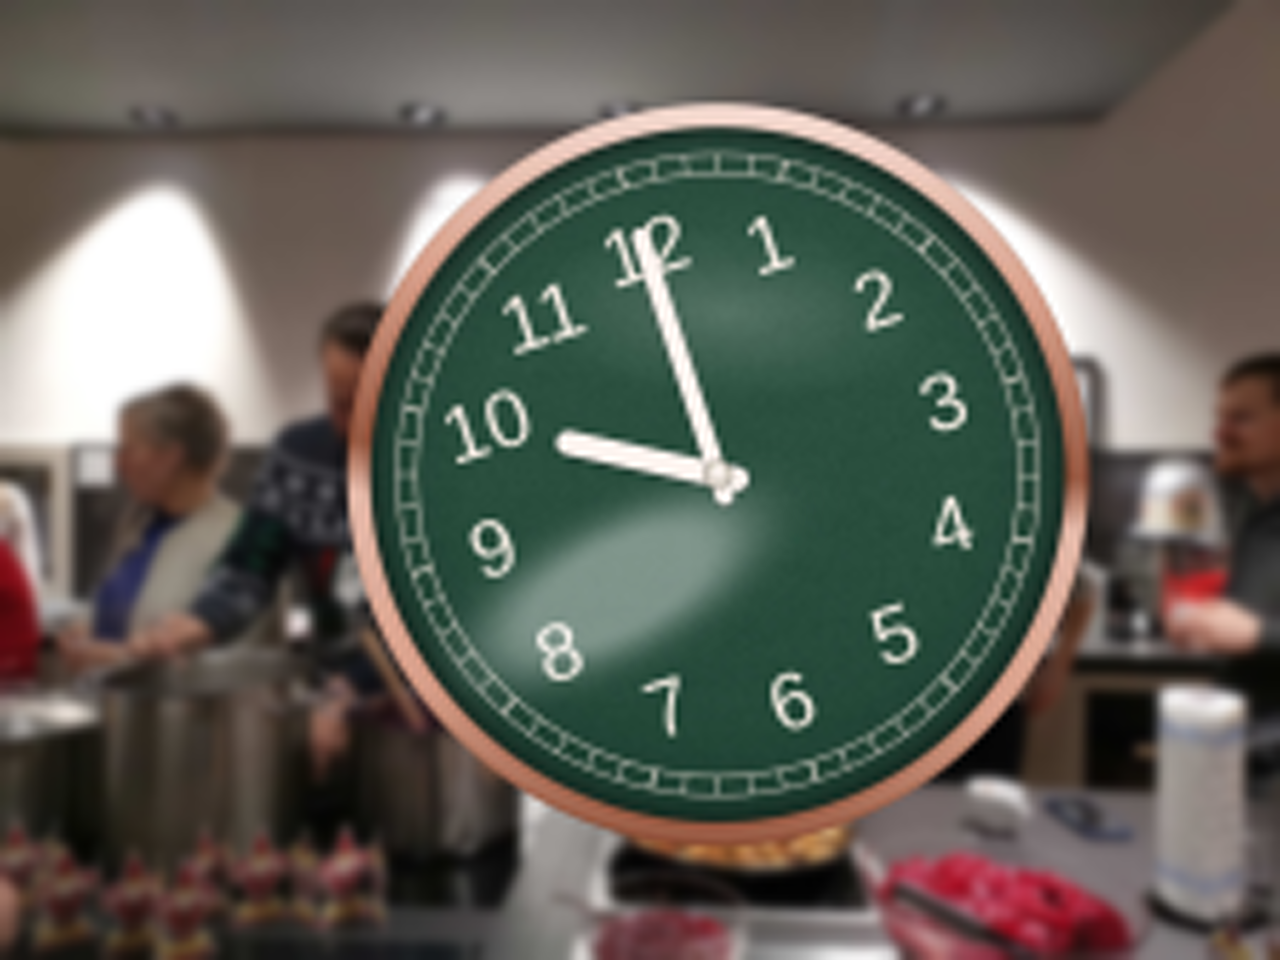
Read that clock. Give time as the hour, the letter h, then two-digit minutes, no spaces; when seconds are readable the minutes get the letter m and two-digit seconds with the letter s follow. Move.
10h00
